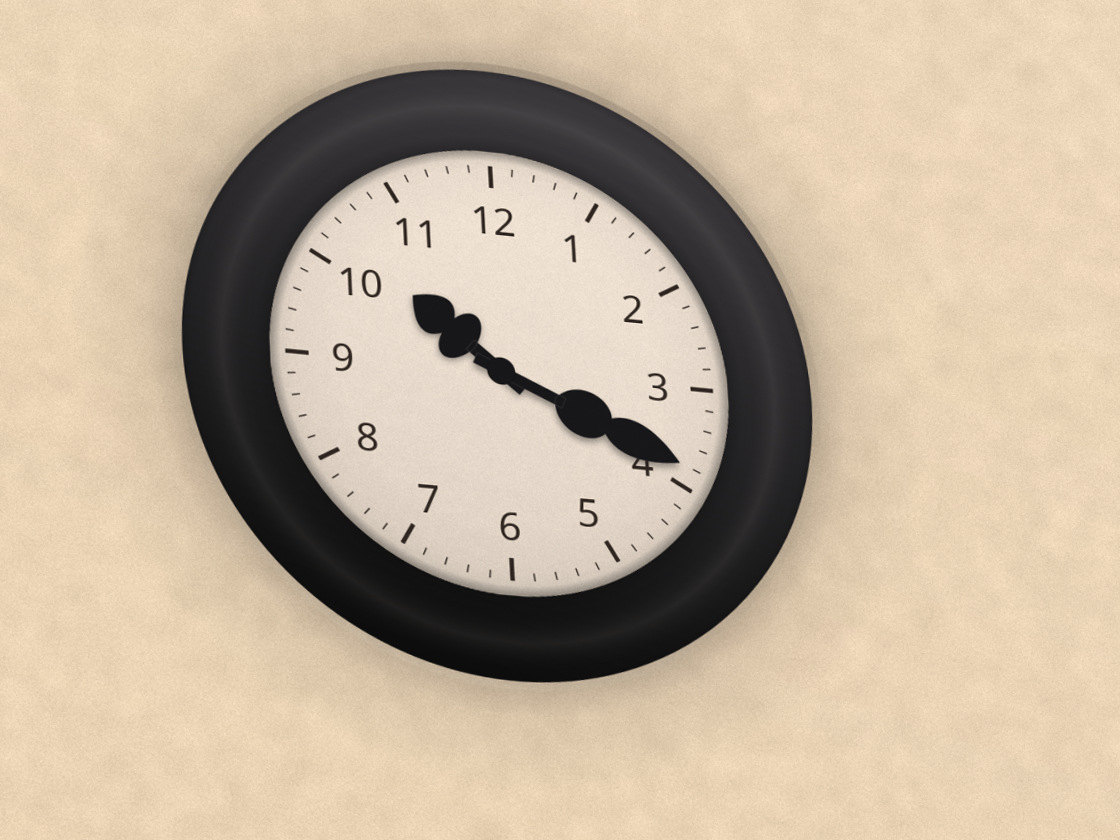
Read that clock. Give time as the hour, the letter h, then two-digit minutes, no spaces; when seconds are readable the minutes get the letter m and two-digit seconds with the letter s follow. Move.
10h19
